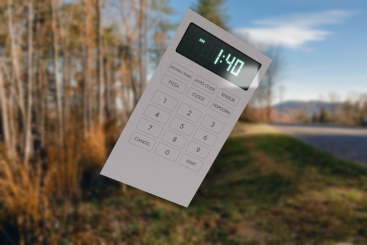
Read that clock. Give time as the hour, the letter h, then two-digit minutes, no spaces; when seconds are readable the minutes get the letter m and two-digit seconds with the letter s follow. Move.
1h40
